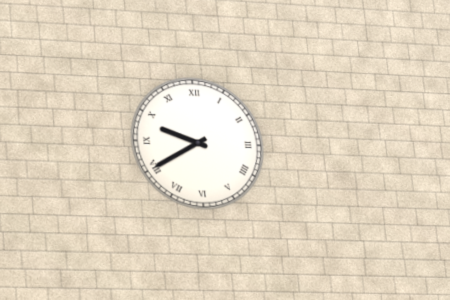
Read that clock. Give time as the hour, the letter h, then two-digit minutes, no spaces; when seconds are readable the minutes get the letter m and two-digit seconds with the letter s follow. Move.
9h40
